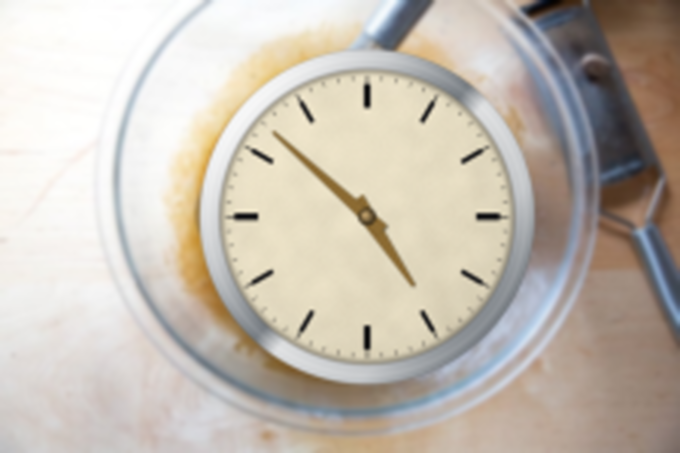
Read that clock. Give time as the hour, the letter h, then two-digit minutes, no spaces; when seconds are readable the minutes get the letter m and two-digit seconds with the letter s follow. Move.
4h52
